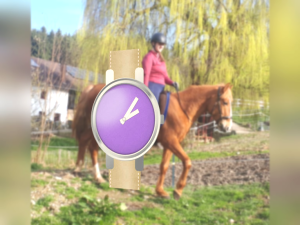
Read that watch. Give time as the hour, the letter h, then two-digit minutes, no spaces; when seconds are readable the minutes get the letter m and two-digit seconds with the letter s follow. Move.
2h06
